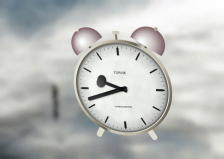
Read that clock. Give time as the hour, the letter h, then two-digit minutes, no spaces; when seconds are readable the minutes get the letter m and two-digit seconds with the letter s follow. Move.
9h42
